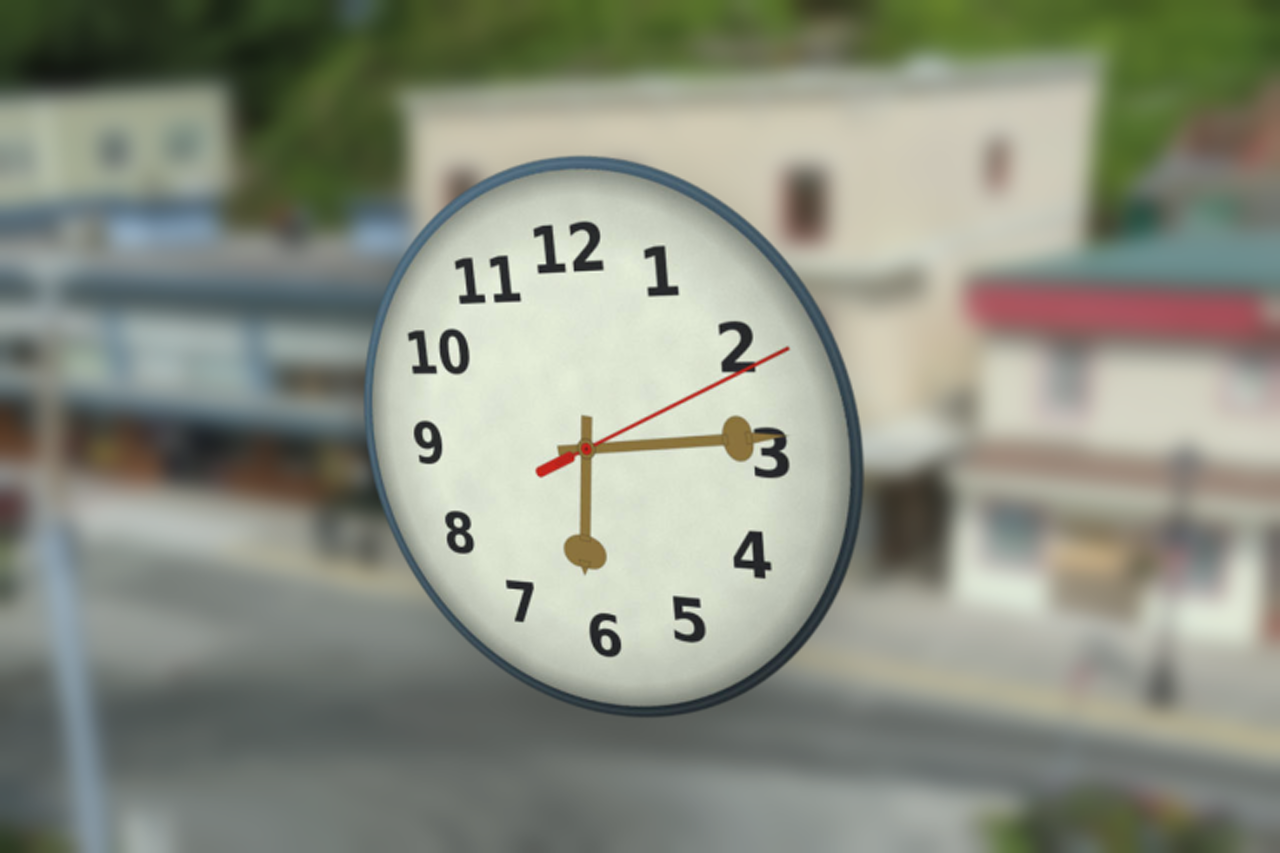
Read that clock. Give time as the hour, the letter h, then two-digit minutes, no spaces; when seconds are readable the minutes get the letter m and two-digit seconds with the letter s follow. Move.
6h14m11s
